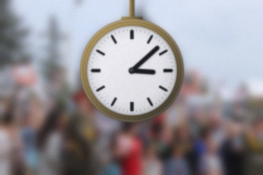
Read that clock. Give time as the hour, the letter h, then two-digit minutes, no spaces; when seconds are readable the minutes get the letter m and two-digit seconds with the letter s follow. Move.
3h08
